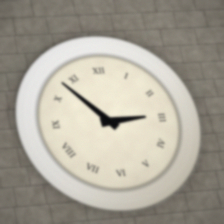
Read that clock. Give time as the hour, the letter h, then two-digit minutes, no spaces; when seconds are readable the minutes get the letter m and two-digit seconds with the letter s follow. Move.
2h53
